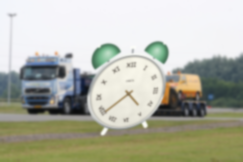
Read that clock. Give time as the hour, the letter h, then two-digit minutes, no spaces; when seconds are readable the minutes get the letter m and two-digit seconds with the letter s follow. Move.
4h39
